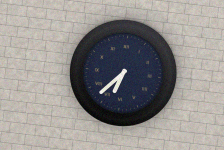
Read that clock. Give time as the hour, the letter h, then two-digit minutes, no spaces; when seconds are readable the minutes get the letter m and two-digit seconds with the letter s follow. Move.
6h37
